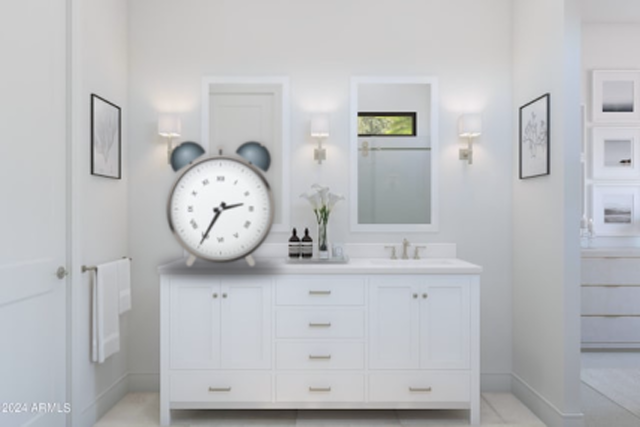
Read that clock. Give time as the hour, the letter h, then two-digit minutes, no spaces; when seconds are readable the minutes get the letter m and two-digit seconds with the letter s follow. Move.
2h35
